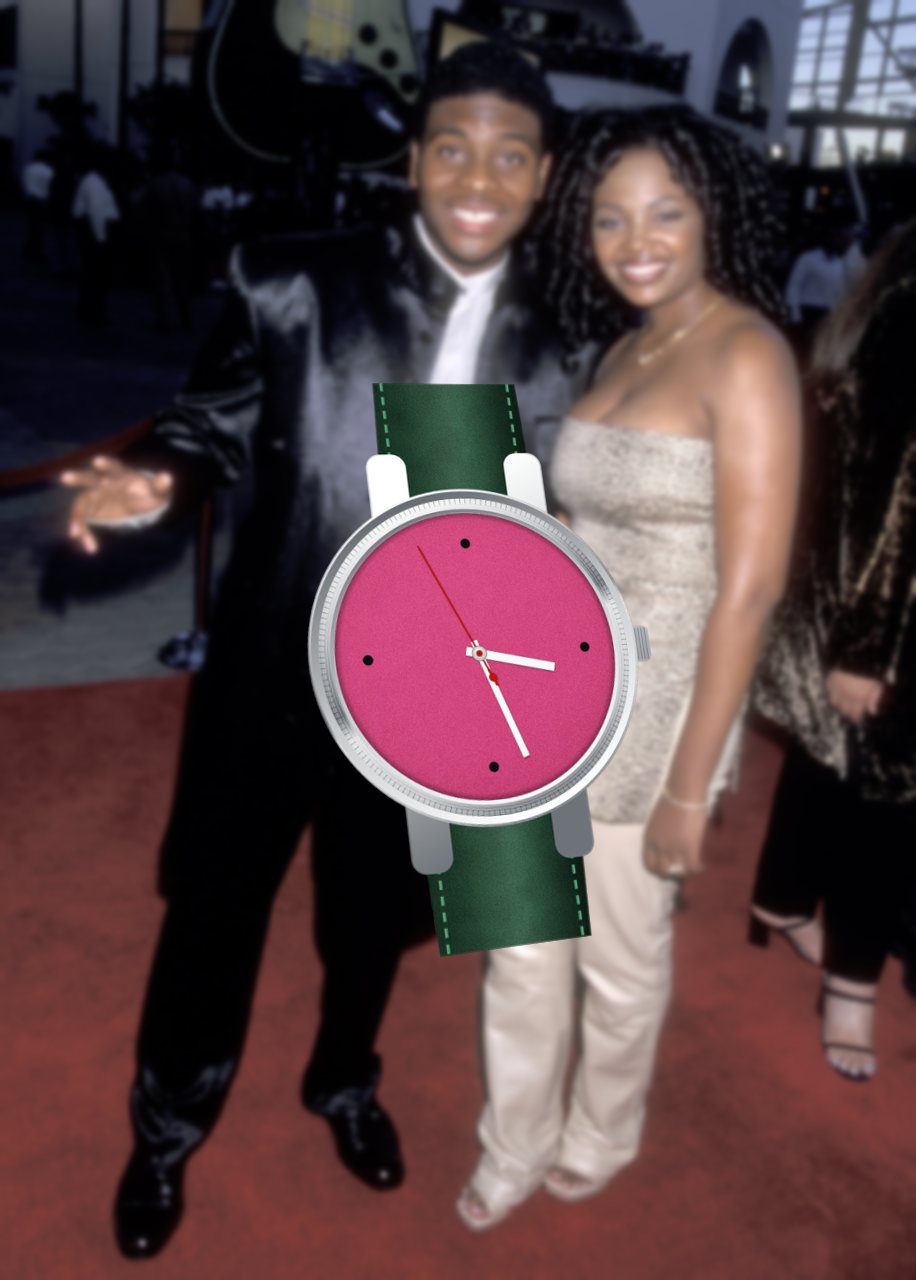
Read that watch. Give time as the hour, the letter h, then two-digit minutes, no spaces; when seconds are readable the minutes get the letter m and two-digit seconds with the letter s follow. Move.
3h26m56s
